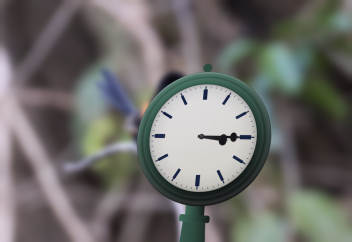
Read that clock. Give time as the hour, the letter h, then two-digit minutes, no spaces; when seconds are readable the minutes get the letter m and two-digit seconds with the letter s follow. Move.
3h15
